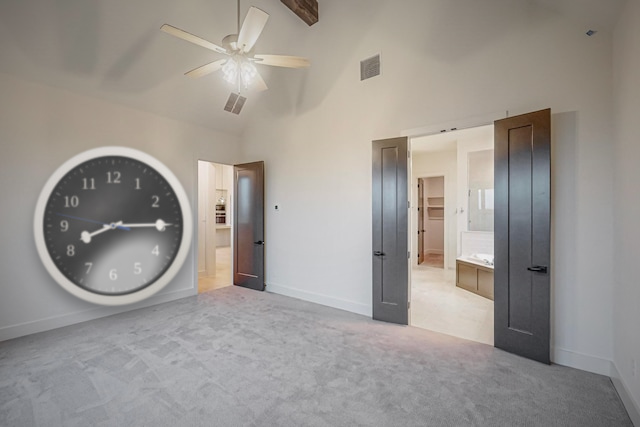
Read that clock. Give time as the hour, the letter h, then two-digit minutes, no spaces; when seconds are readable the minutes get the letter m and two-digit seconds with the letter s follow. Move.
8h14m47s
